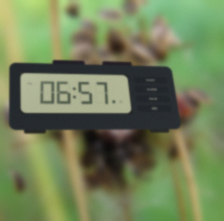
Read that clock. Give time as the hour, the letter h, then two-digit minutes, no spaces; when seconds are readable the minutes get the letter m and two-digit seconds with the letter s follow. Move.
6h57
